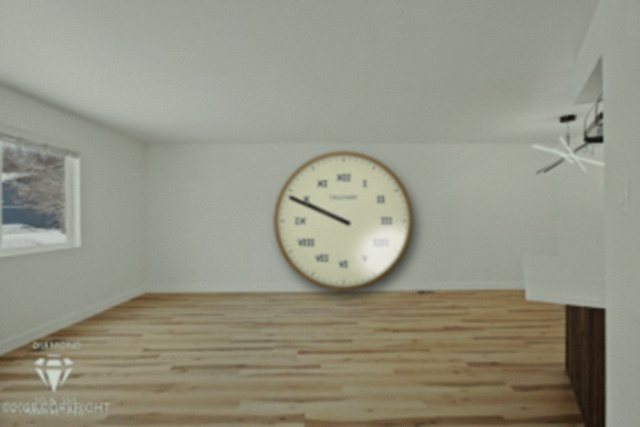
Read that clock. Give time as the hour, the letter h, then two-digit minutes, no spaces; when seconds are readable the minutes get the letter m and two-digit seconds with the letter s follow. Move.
9h49
